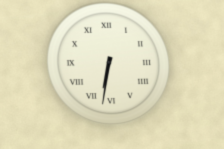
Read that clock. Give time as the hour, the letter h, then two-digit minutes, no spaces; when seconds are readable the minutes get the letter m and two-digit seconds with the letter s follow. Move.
6h32
